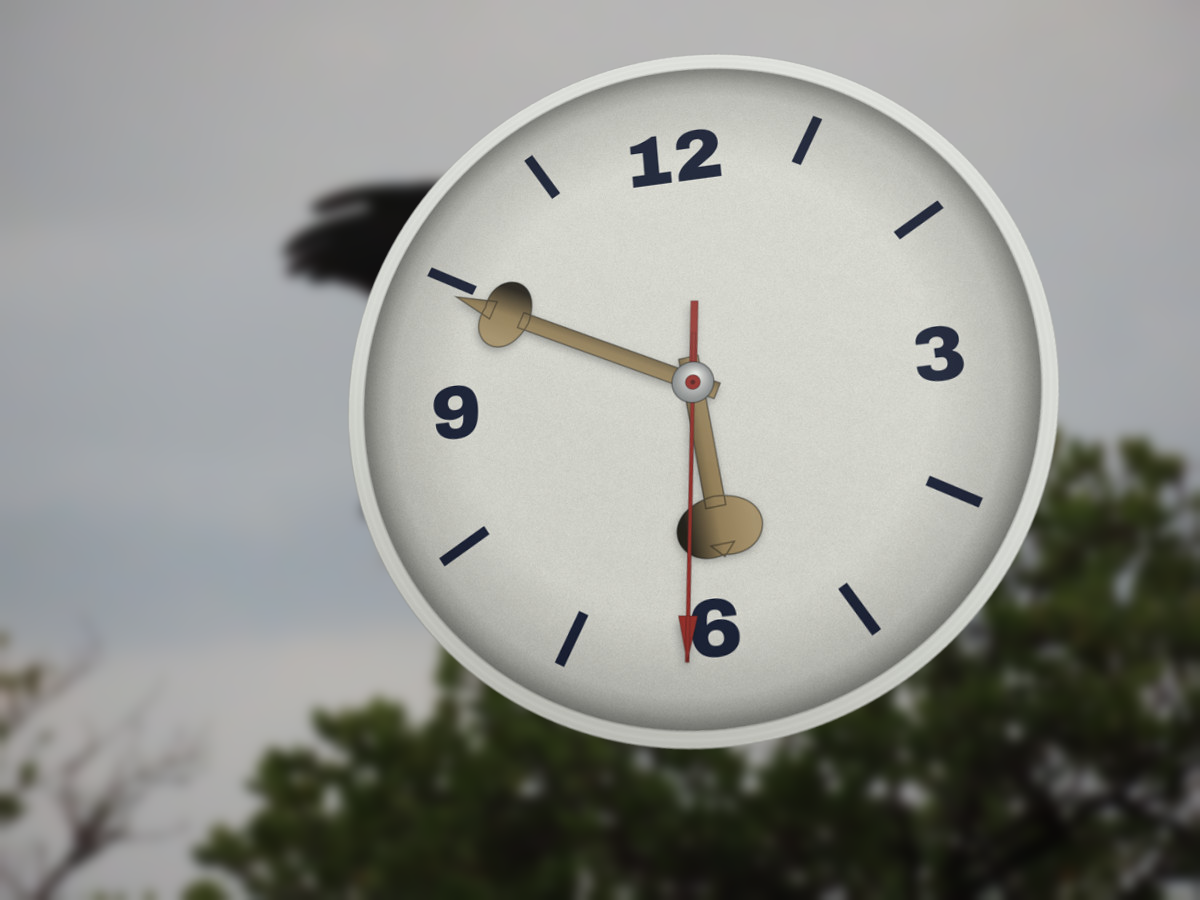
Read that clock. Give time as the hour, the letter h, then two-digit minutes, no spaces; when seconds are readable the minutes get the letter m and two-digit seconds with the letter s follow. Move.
5h49m31s
